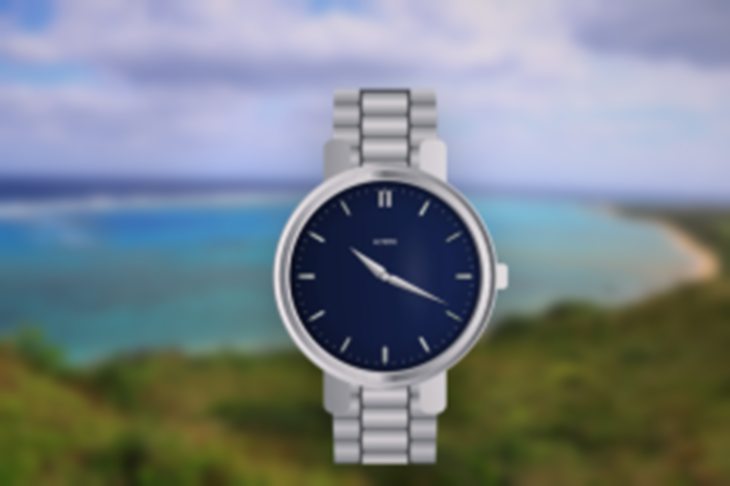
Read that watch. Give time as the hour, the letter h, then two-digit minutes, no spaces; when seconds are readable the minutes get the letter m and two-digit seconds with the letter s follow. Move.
10h19
